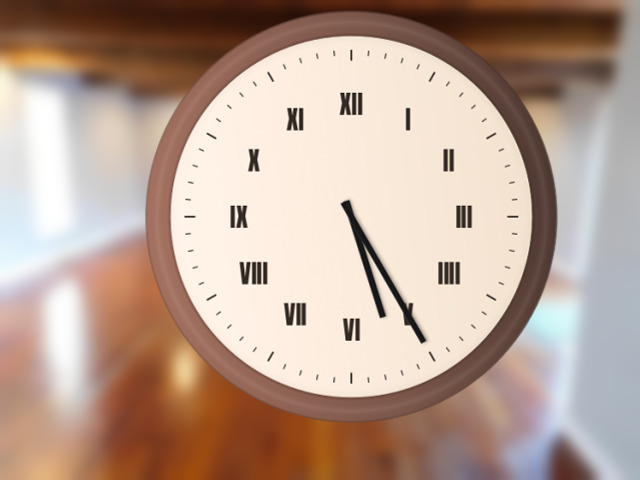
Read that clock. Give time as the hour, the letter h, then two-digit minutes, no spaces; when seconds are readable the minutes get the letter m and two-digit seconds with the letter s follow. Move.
5h25
